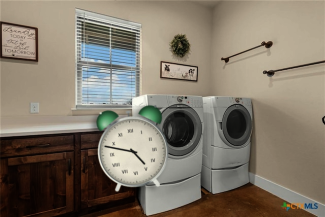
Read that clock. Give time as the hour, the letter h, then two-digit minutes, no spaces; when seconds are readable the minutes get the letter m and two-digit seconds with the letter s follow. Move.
4h48
